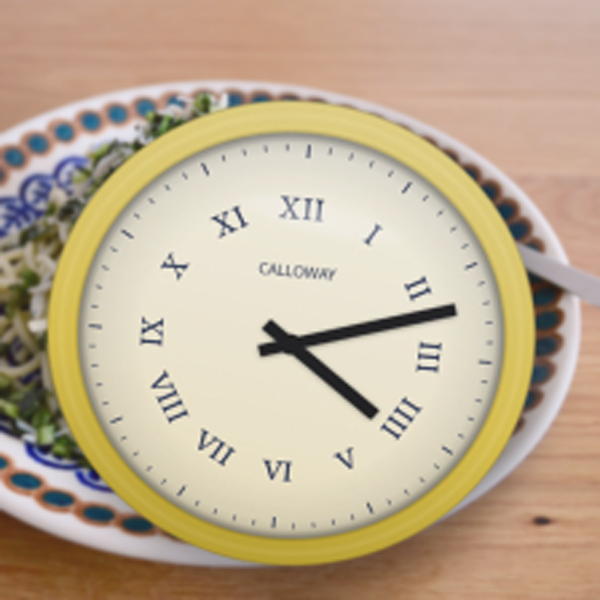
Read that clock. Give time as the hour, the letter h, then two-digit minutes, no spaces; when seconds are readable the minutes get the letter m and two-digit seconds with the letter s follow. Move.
4h12
